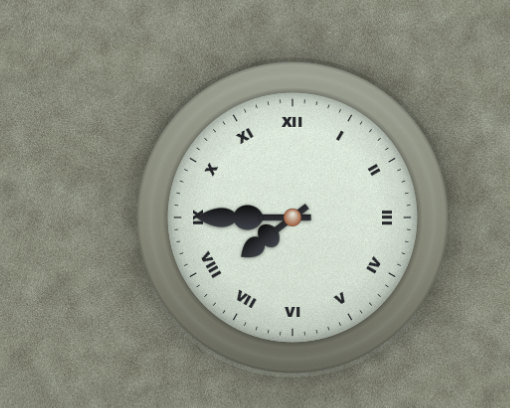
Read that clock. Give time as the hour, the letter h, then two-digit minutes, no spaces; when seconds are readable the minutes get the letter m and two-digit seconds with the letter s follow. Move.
7h45
